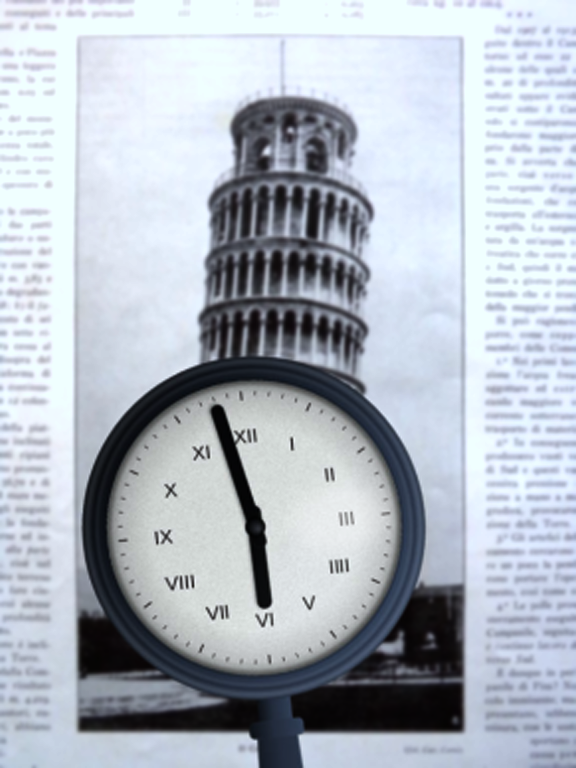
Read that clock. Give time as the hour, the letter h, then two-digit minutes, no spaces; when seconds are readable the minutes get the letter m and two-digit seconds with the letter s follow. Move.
5h58
